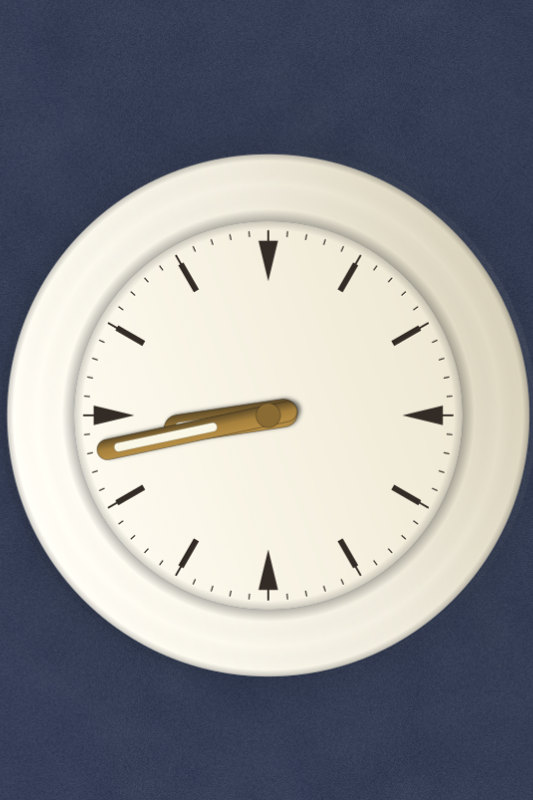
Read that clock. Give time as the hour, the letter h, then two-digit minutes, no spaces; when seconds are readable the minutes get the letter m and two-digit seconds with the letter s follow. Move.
8h43
